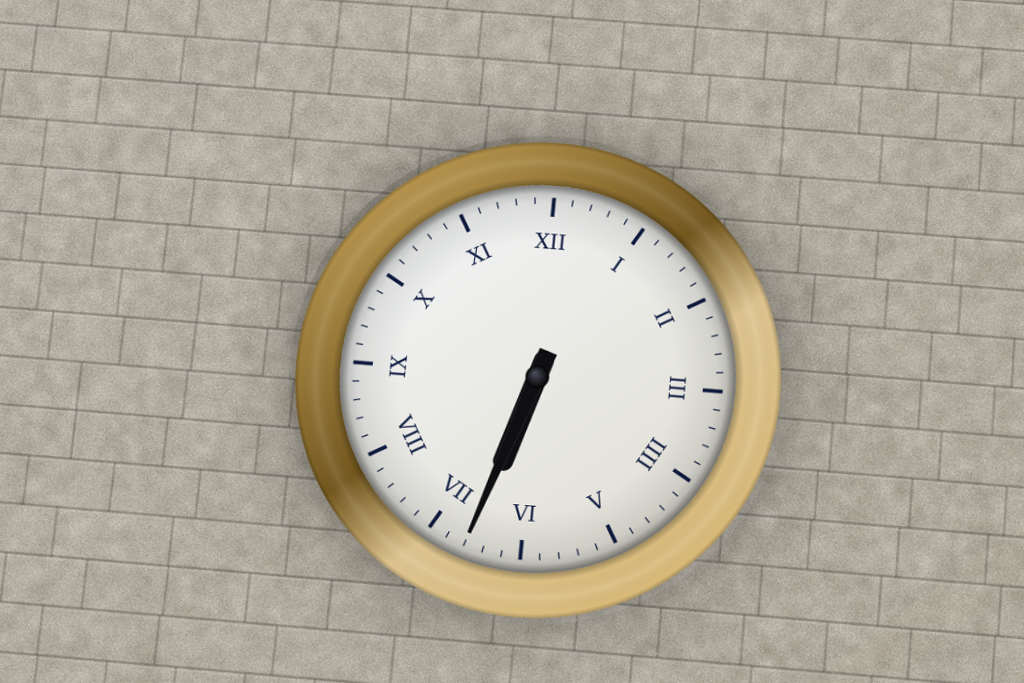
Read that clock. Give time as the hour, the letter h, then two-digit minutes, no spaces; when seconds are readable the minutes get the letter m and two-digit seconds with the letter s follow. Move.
6h33
